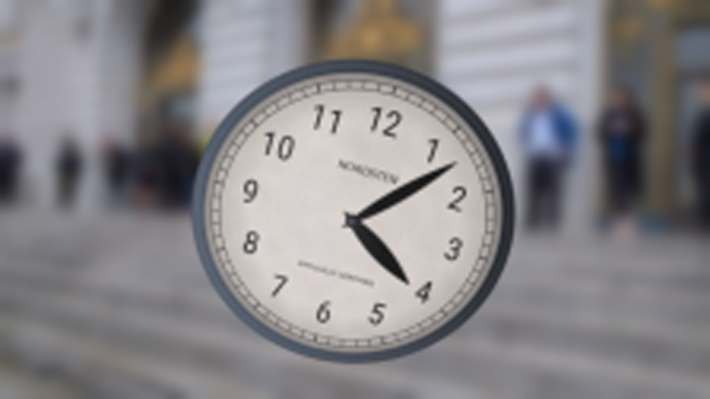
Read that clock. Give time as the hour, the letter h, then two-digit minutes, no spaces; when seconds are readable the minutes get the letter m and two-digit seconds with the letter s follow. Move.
4h07
